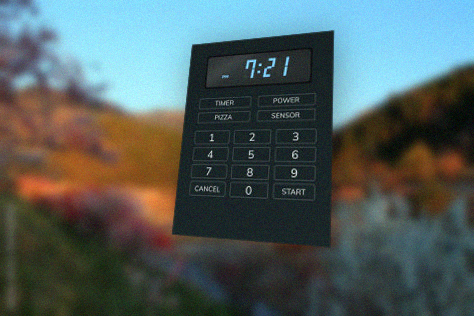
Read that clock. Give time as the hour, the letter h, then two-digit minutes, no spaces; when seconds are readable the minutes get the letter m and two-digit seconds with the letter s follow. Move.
7h21
